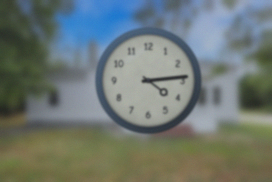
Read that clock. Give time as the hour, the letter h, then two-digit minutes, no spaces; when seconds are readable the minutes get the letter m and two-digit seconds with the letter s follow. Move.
4h14
